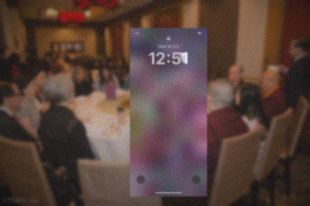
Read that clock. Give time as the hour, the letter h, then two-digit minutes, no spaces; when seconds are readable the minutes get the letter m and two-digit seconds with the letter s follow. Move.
12h51
